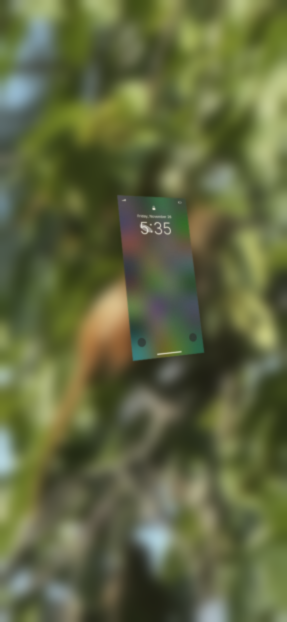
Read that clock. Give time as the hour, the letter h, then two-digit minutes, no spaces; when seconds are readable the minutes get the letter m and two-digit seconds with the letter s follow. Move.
5h35
